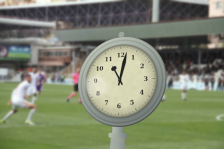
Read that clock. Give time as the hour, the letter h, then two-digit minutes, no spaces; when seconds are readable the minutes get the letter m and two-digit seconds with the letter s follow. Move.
11h02
